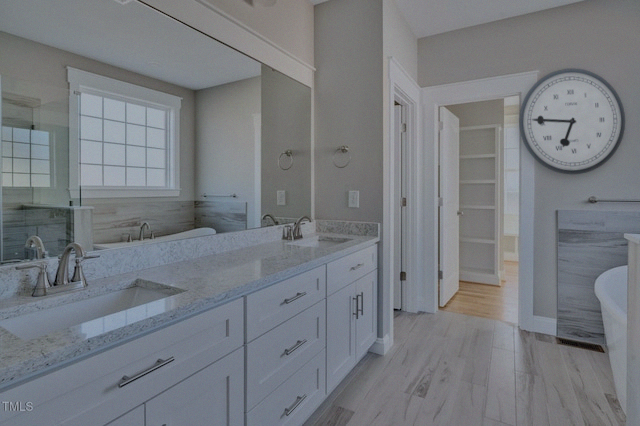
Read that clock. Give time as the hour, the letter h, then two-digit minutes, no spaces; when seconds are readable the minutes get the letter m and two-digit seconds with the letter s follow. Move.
6h46
